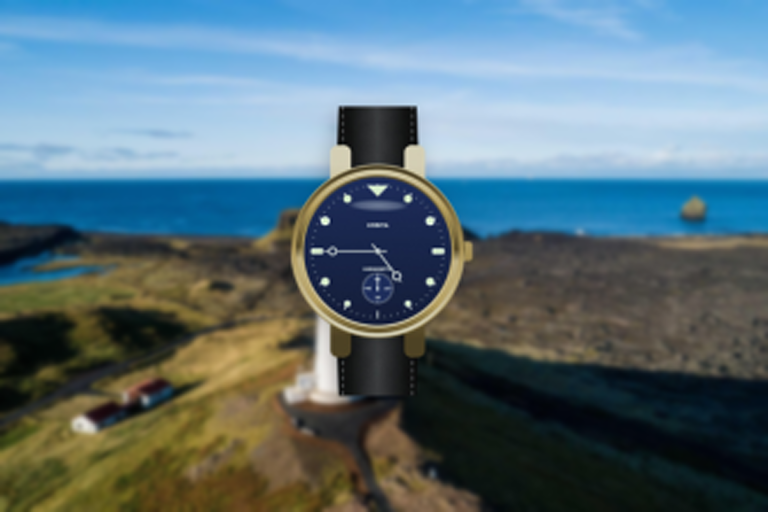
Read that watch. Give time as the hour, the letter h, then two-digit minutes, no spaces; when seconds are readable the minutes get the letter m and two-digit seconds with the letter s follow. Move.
4h45
